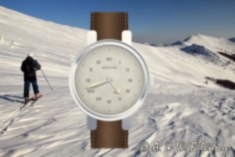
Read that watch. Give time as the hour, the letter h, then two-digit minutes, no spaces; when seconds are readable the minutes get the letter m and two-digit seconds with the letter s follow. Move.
4h42
